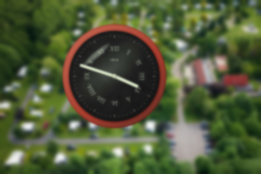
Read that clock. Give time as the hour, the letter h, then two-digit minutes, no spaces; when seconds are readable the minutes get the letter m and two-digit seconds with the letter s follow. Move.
3h48
